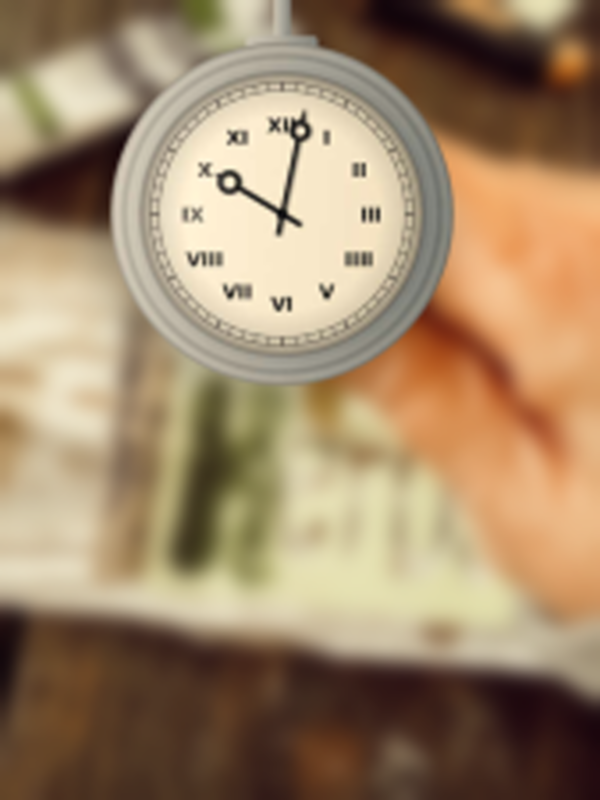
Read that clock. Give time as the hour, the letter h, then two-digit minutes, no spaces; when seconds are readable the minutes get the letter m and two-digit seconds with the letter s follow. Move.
10h02
